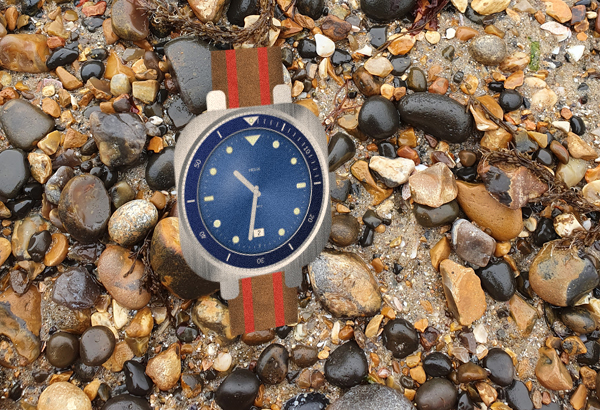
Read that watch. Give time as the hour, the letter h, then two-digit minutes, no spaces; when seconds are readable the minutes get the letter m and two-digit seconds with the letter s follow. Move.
10h32
